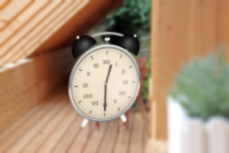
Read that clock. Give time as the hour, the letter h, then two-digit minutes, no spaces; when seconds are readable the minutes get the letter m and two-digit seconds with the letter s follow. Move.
12h30
